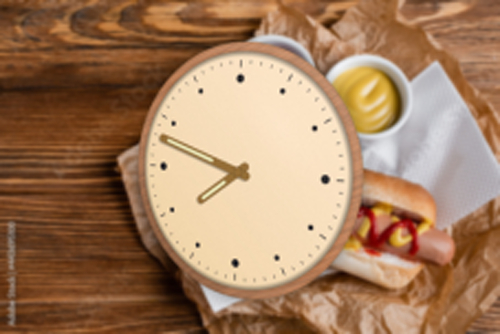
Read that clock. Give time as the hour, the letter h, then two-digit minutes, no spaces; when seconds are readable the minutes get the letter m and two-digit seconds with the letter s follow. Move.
7h48
